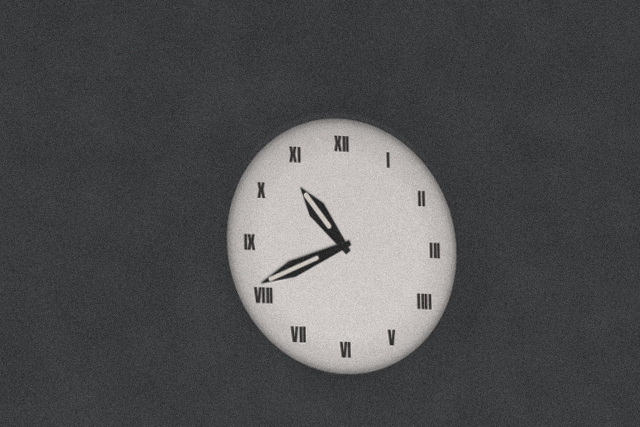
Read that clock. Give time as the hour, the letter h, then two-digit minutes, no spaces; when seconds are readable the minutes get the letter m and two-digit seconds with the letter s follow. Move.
10h41
